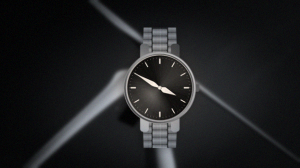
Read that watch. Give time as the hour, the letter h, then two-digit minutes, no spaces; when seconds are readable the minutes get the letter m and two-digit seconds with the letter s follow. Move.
3h50
